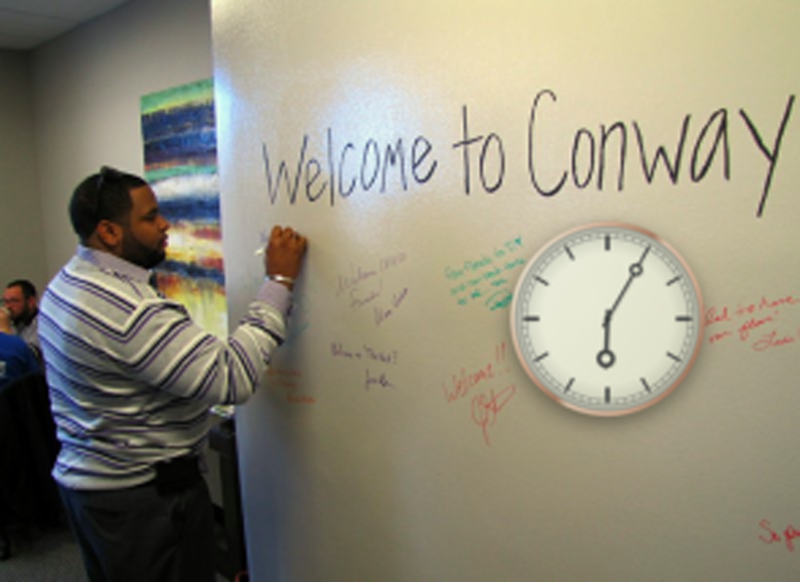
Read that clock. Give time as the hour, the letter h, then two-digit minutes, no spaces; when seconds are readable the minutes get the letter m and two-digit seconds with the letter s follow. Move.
6h05
